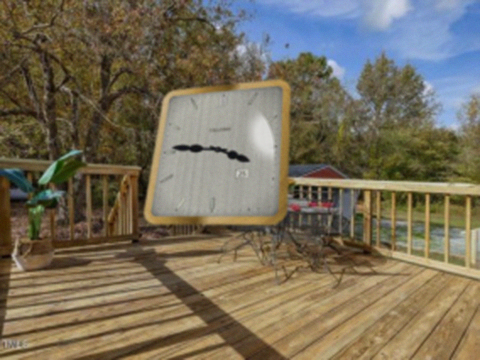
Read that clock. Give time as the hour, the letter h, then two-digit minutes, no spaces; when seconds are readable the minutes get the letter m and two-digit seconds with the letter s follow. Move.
3h46
